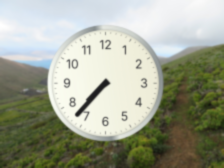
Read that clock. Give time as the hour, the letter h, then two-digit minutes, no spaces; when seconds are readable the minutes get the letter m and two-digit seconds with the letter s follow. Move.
7h37
